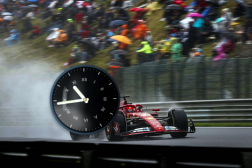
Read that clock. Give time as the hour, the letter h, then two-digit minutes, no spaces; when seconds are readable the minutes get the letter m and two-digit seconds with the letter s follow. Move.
10h44
